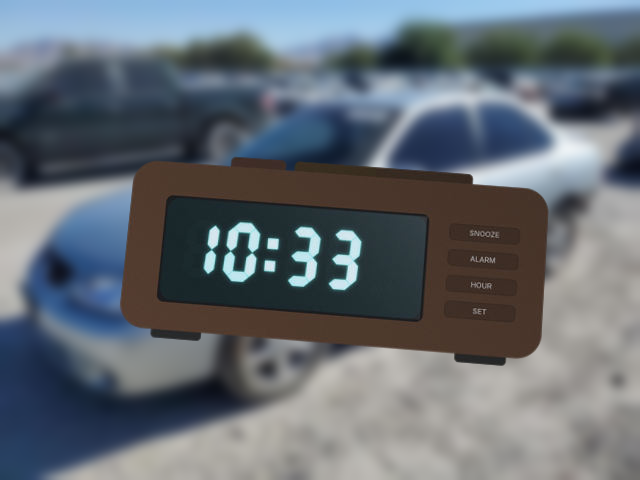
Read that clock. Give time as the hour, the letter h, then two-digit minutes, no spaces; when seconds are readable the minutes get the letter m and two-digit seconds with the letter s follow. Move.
10h33
